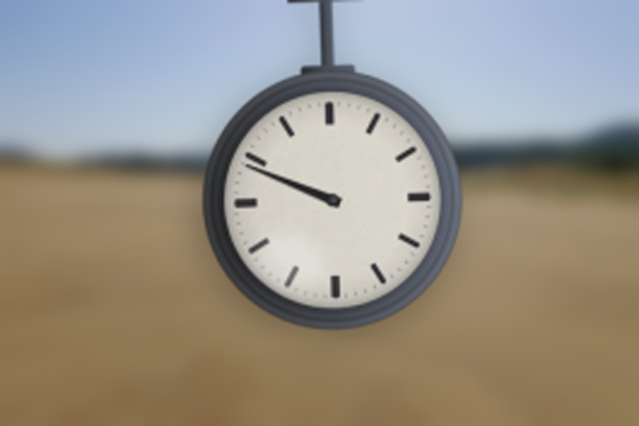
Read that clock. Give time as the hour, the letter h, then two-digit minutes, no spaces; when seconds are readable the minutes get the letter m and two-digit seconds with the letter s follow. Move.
9h49
